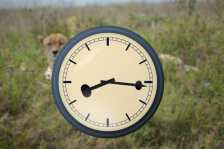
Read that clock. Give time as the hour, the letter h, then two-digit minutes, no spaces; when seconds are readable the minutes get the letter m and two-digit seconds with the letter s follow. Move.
8h16
